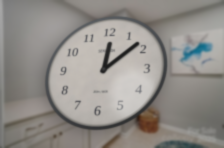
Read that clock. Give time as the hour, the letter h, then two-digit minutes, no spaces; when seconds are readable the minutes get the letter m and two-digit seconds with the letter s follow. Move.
12h08
